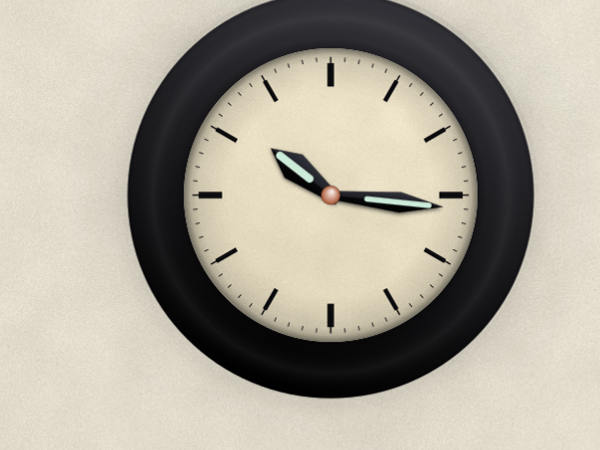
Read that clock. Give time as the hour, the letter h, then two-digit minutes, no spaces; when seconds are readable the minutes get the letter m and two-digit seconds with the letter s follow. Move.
10h16
